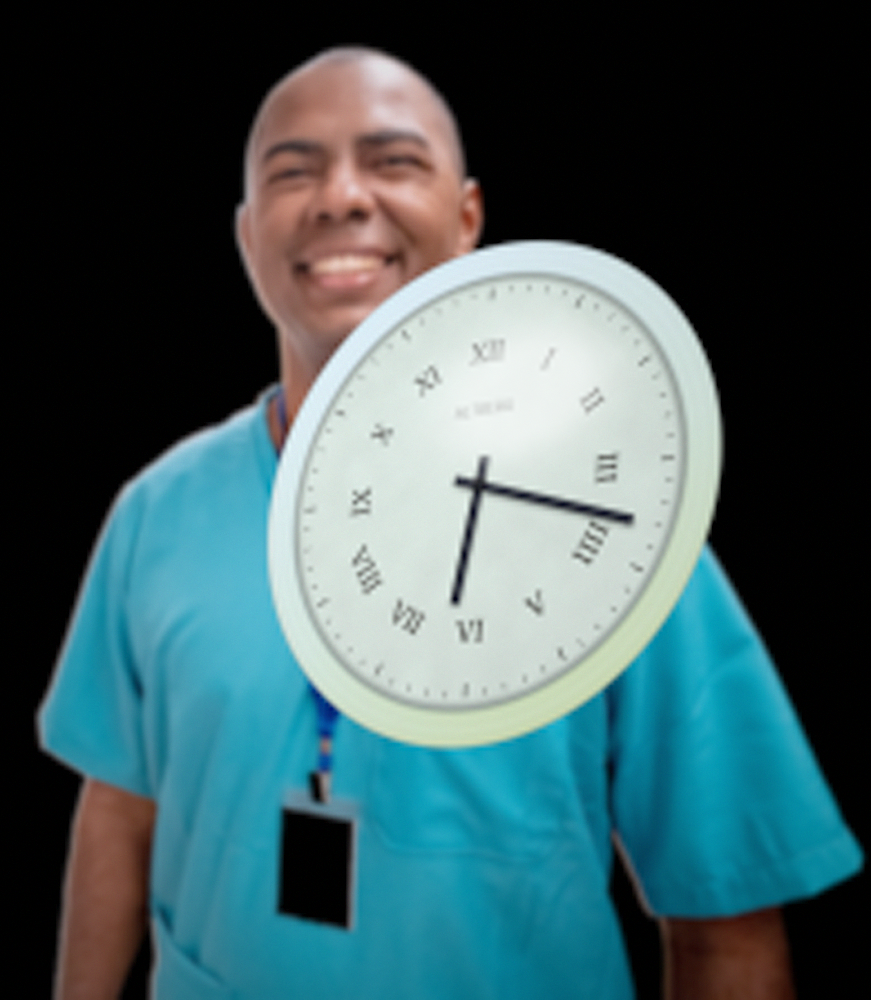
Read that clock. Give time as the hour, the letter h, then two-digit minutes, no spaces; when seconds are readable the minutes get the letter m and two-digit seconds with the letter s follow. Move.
6h18
